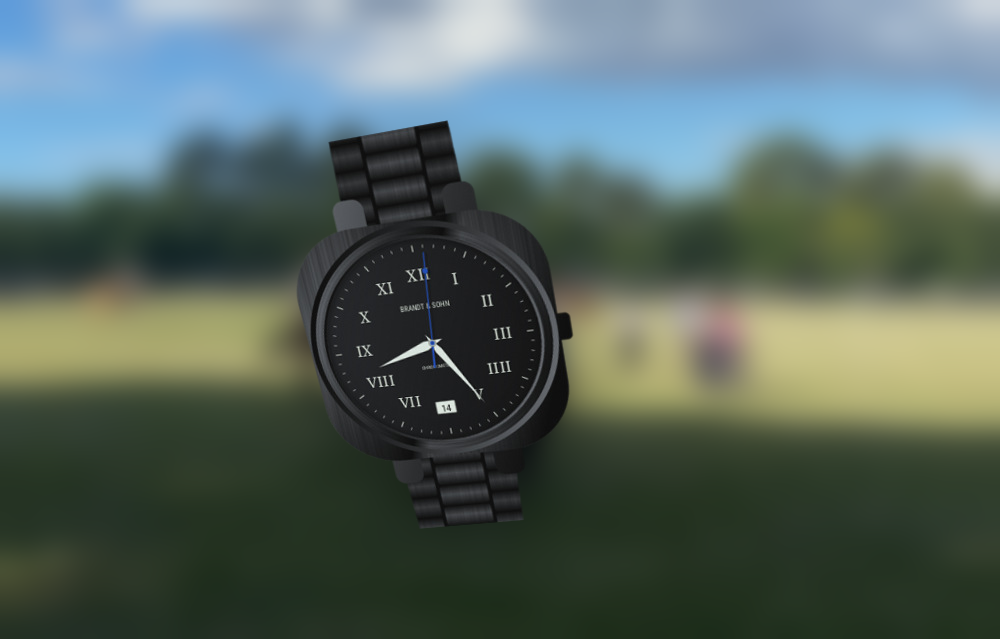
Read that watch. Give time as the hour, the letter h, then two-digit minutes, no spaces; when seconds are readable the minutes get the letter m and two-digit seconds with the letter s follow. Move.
8h25m01s
